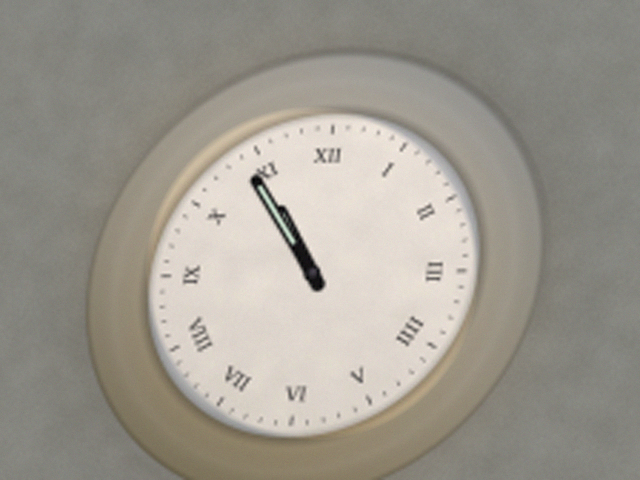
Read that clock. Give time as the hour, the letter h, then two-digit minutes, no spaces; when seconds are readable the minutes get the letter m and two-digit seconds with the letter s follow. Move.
10h54
